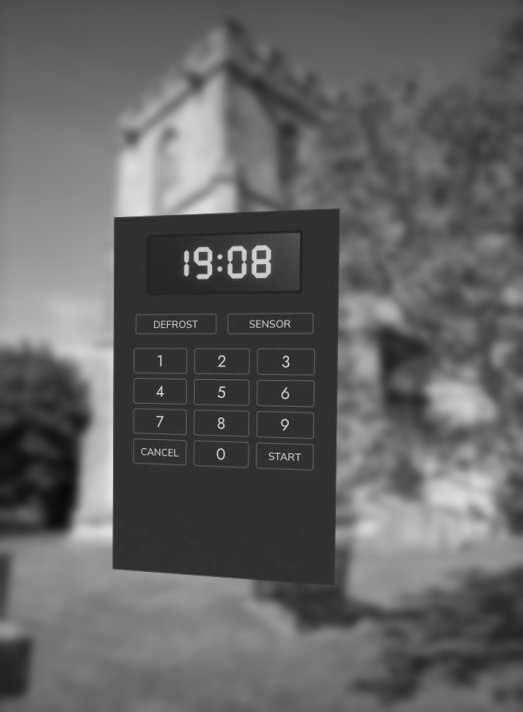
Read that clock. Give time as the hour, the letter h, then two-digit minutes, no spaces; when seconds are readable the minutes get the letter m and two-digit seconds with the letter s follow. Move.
19h08
